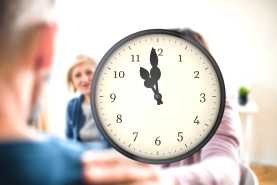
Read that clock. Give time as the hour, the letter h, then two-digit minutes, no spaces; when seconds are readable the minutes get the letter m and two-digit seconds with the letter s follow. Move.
10h59
